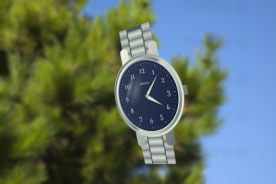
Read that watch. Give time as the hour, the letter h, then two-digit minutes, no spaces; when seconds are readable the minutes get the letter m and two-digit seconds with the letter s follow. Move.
4h07
